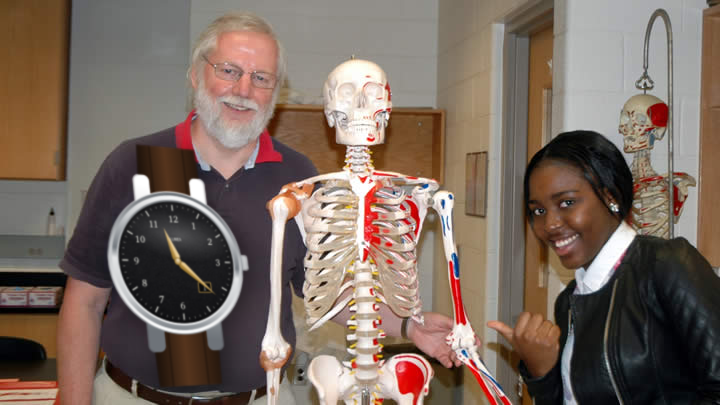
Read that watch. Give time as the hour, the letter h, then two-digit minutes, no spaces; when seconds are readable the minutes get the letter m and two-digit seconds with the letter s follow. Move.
11h22
